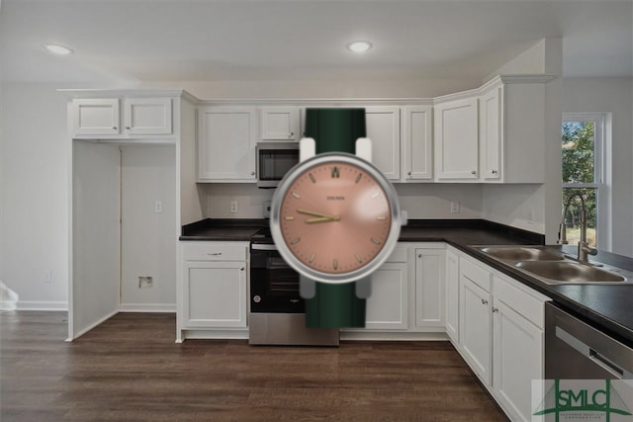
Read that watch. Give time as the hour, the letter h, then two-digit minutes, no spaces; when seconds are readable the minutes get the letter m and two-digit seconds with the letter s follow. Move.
8h47
